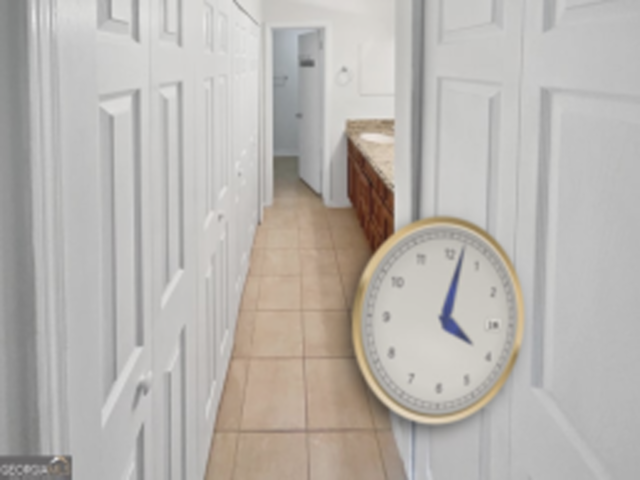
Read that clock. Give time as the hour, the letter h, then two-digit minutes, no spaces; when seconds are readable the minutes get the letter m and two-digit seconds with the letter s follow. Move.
4h02
